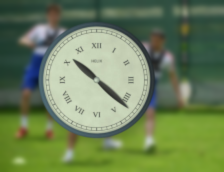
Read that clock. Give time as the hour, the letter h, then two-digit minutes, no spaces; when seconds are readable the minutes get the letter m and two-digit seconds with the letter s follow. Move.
10h22
